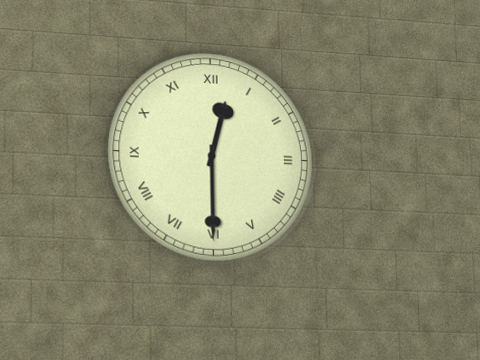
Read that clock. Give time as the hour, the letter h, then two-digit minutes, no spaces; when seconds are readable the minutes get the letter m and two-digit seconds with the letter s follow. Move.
12h30
